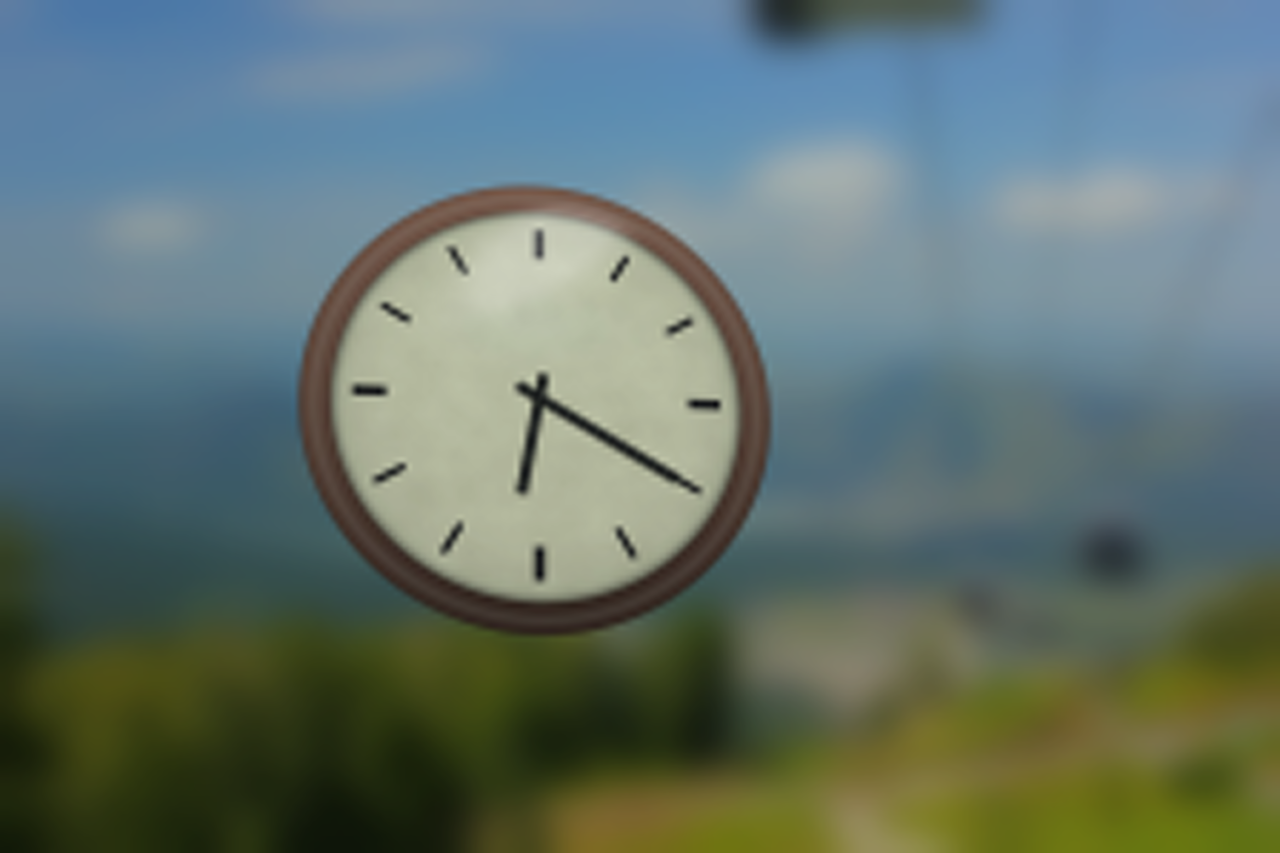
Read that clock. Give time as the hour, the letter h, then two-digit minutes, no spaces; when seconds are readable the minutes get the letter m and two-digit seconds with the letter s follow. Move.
6h20
